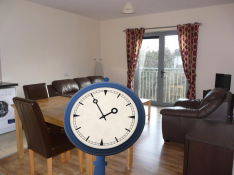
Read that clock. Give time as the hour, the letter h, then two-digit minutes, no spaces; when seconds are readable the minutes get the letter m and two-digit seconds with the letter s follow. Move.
1h55
